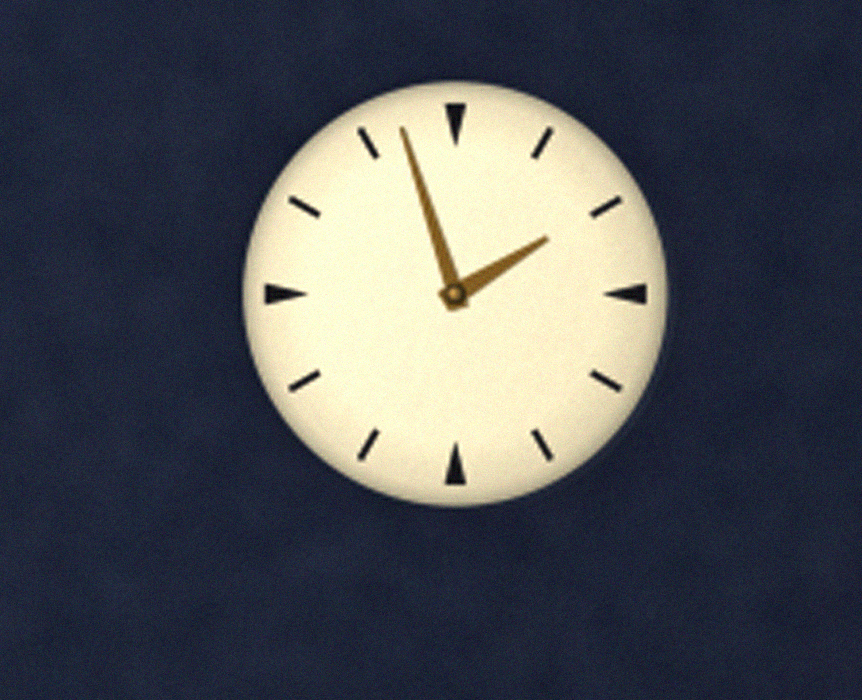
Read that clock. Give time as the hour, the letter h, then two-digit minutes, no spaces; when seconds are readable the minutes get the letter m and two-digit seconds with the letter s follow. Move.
1h57
